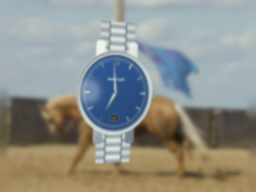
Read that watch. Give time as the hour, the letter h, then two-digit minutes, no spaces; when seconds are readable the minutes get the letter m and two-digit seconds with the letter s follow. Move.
6h59
